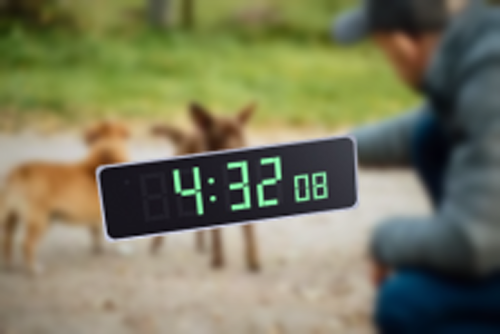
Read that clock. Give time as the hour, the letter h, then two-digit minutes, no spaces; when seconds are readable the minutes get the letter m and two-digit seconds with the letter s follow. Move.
4h32m08s
